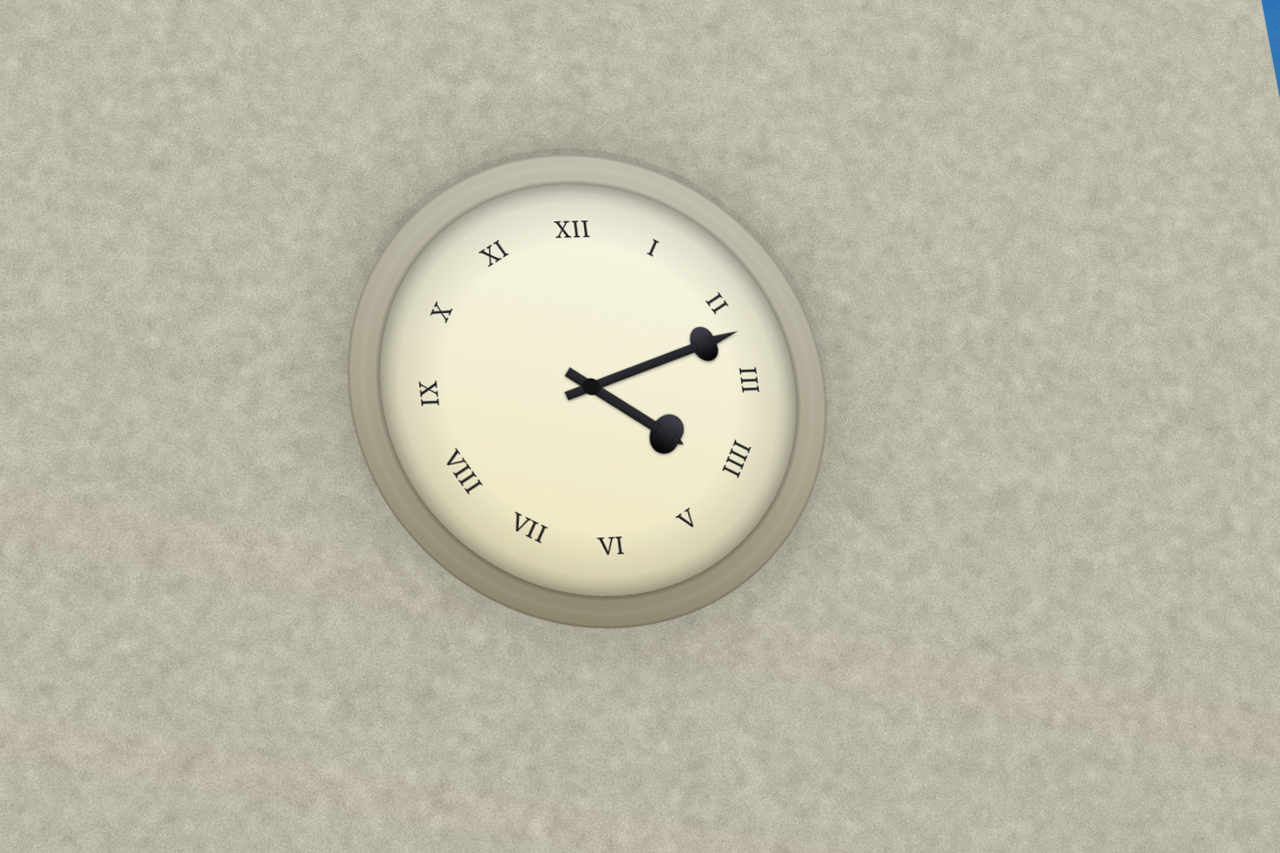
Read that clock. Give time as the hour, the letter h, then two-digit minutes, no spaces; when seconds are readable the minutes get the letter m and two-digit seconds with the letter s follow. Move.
4h12
